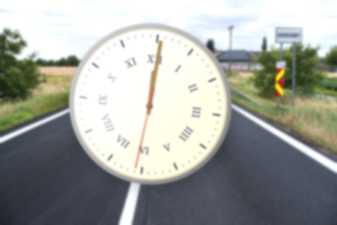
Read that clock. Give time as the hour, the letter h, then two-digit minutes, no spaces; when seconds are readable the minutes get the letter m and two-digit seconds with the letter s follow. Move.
12h00m31s
